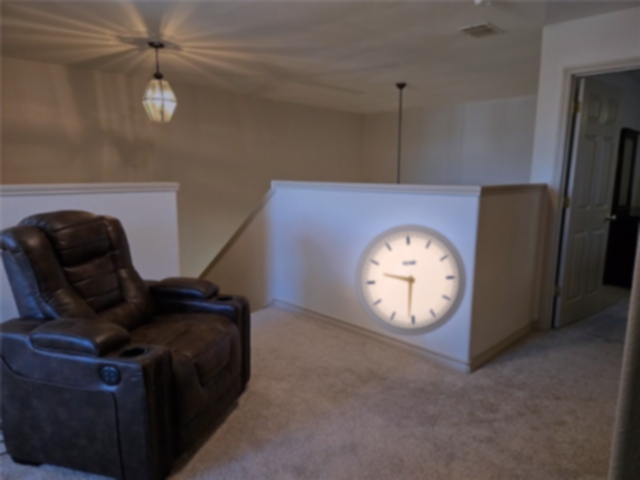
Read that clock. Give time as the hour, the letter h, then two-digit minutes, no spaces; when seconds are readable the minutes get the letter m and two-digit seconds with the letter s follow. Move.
9h31
